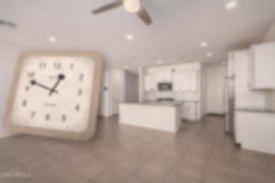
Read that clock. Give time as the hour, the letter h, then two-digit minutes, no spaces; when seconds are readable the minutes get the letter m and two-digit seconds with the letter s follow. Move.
12h48
